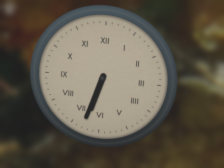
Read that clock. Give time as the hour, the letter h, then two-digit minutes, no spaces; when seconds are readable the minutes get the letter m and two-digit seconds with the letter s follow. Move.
6h33
